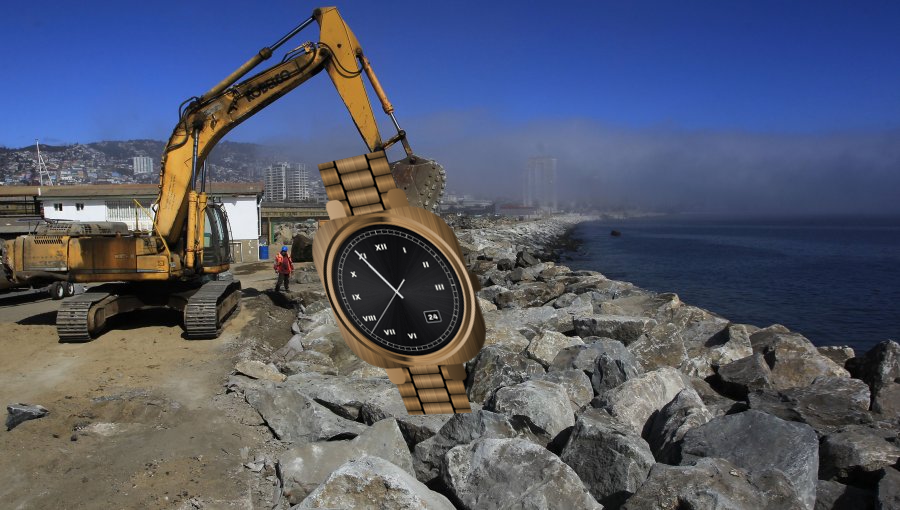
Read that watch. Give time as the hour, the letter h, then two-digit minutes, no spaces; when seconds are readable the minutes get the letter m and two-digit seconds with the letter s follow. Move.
10h54m38s
